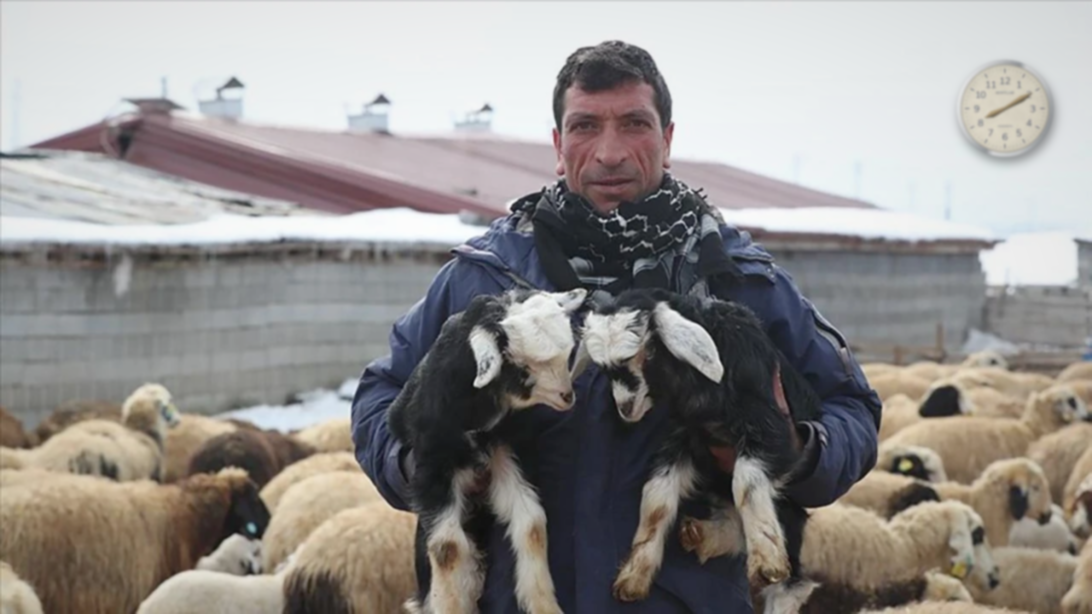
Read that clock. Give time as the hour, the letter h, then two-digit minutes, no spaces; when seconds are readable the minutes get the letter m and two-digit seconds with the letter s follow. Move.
8h10
